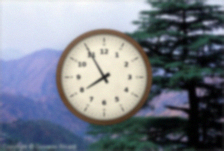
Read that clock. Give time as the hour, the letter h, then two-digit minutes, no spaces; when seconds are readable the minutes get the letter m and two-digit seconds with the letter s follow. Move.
7h55
